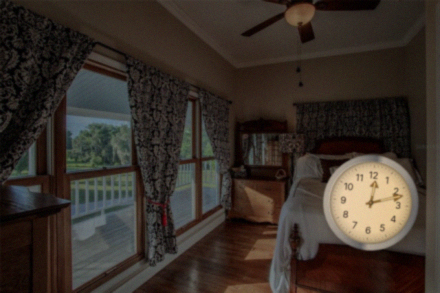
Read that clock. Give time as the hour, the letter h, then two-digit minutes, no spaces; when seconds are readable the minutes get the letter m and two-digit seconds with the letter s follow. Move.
12h12
